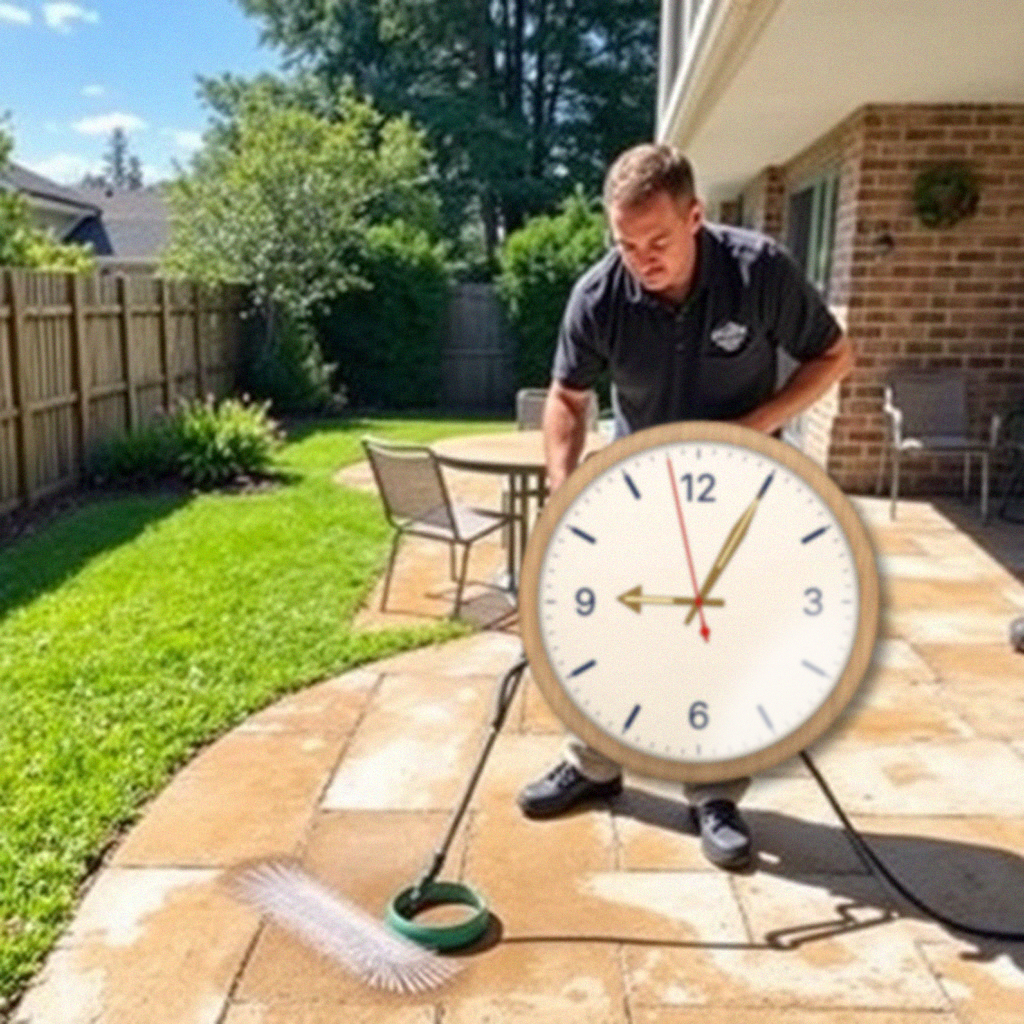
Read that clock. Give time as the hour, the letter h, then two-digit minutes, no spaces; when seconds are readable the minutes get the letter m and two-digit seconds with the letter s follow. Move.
9h04m58s
